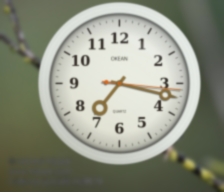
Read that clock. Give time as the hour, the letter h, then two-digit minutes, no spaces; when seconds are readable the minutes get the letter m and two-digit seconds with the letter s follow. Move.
7h17m16s
